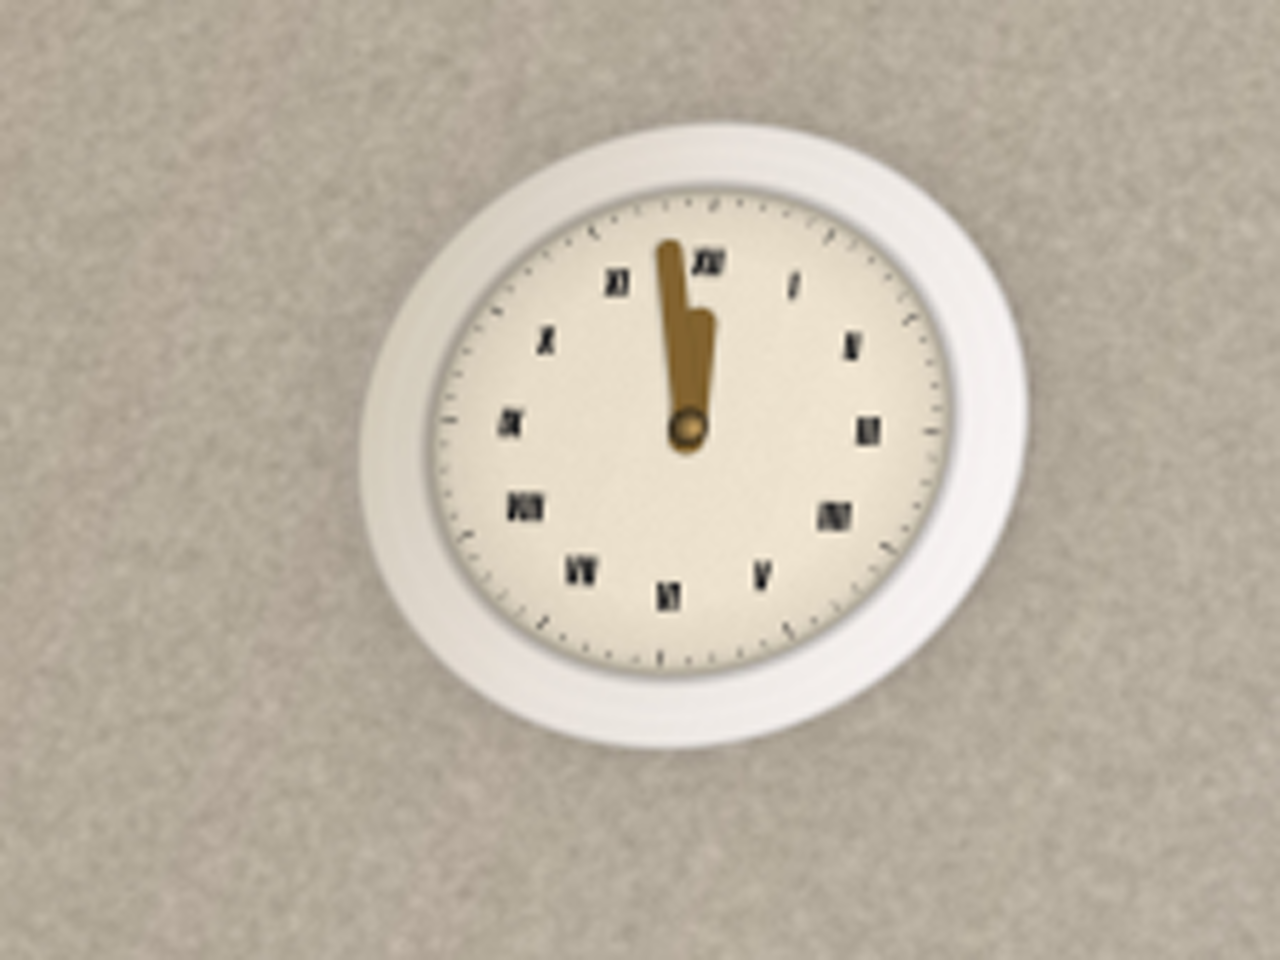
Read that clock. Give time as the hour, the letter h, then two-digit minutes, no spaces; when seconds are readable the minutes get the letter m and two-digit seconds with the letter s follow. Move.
11h58
